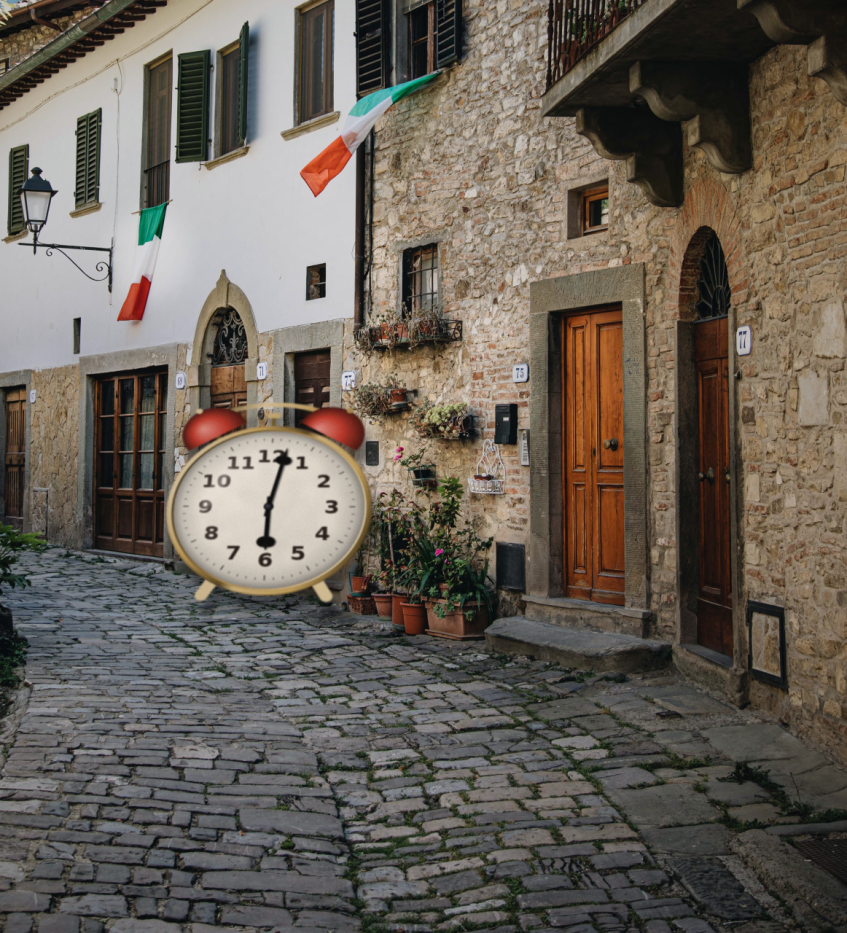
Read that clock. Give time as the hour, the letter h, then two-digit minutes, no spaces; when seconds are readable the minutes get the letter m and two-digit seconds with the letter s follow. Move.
6h02
